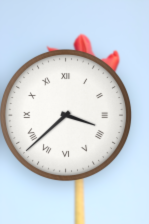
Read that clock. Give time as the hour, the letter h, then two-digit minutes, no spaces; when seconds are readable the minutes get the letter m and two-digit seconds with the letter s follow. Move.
3h38
